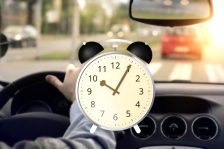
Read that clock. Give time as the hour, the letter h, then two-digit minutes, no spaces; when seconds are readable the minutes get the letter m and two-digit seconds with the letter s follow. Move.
10h05
